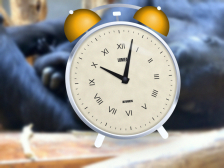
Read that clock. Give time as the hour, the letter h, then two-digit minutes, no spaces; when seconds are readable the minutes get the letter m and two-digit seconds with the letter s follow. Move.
10h03
